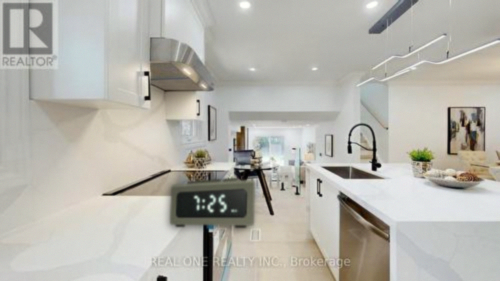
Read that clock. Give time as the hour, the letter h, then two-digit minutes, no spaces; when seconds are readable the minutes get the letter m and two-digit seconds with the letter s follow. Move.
7h25
